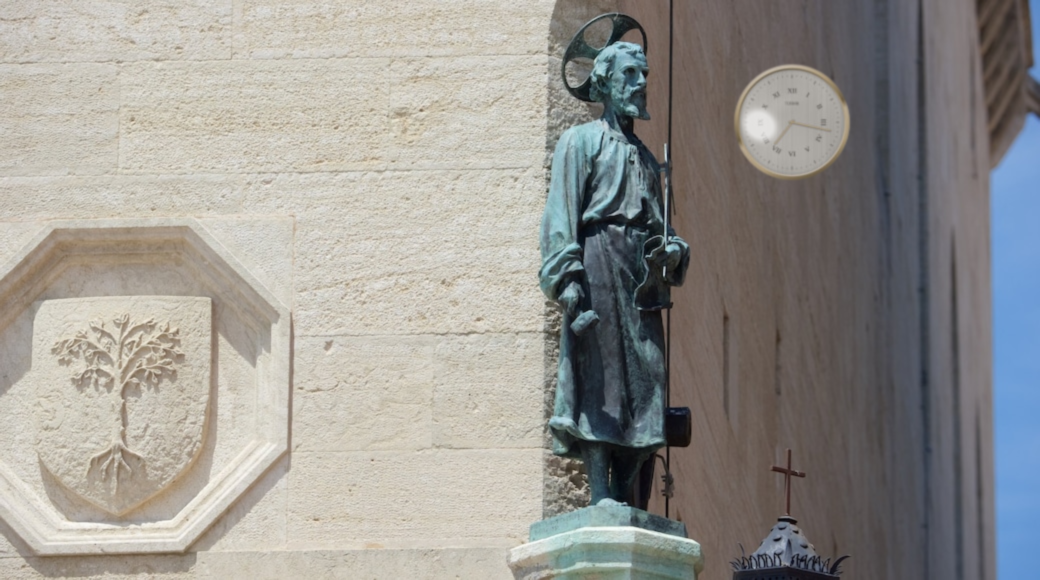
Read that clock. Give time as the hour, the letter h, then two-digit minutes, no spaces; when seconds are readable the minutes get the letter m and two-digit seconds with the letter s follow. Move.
7h17
